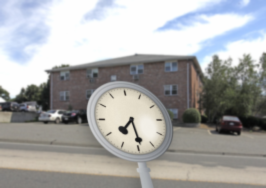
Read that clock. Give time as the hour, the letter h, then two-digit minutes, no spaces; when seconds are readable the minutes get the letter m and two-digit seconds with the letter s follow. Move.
7h29
